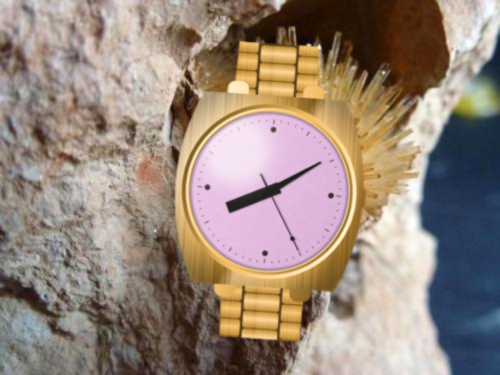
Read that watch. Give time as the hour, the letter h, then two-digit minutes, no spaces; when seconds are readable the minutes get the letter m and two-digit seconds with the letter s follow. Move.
8h09m25s
